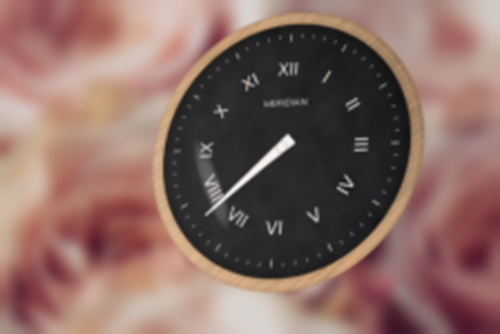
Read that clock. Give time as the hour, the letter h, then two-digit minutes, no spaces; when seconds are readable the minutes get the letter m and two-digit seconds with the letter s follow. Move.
7h38
